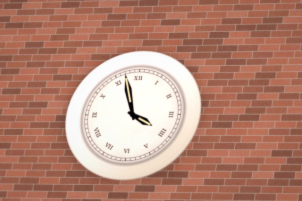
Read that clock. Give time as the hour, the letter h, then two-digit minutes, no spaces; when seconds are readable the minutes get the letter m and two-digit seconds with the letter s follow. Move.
3h57
